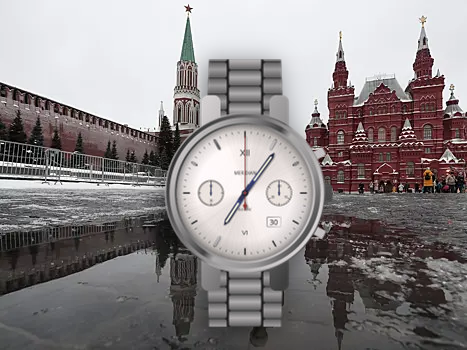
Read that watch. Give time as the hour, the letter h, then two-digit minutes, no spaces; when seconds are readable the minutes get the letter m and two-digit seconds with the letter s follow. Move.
7h06
